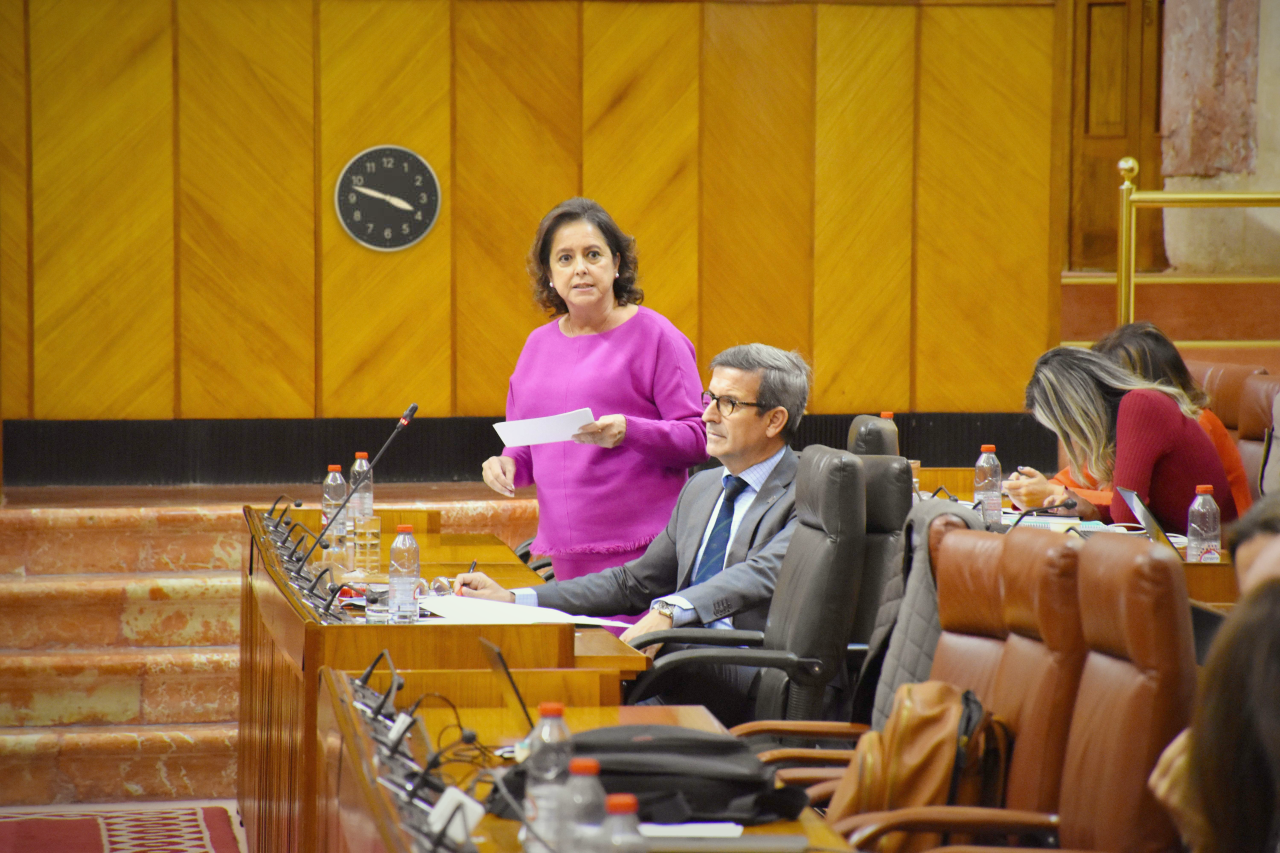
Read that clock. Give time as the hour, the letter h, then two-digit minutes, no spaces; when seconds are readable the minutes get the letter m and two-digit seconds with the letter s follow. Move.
3h48
